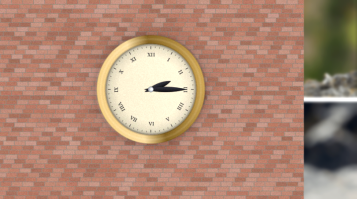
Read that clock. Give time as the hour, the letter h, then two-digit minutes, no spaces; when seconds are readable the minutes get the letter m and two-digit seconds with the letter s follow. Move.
2h15
